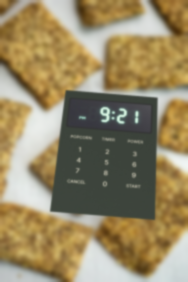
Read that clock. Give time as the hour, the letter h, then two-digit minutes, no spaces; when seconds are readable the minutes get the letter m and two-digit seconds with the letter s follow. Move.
9h21
